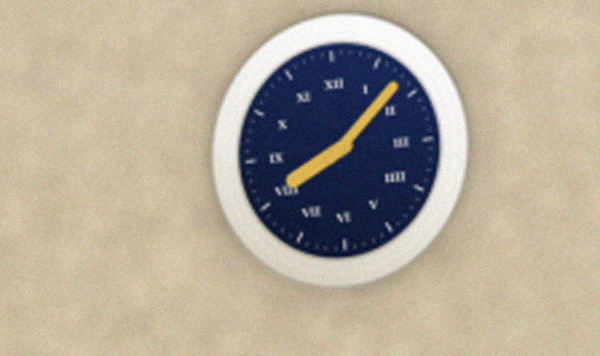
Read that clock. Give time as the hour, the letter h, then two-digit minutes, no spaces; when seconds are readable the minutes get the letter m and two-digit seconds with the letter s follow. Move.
8h08
